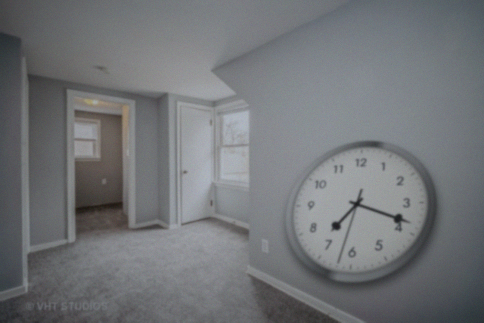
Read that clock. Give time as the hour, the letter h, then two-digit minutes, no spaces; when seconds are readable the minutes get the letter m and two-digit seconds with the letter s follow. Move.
7h18m32s
